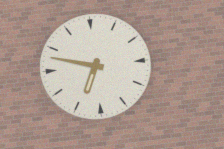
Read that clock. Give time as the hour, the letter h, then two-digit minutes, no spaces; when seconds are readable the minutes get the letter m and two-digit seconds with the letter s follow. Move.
6h48
